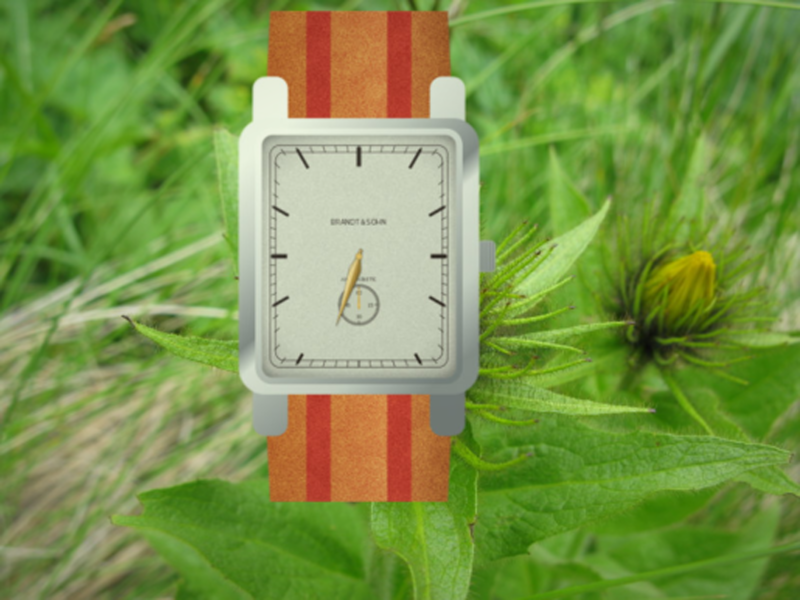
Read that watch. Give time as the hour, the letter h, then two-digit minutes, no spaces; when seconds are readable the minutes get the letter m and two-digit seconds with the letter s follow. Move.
6h33
